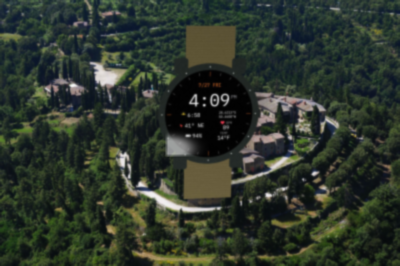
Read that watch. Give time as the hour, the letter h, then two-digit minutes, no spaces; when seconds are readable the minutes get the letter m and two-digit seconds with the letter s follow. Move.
4h09
